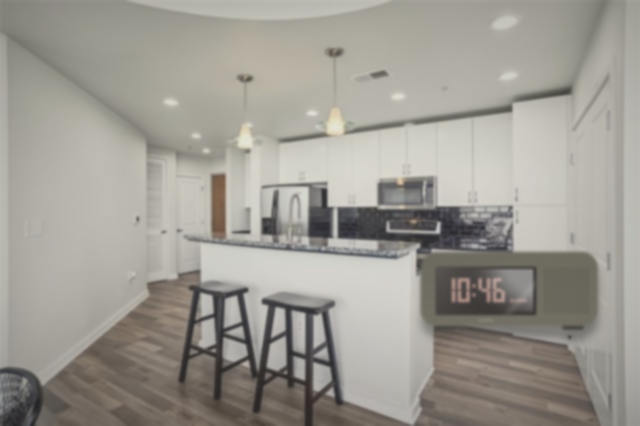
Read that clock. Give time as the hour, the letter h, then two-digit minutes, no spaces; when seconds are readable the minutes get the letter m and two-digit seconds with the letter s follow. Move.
10h46
